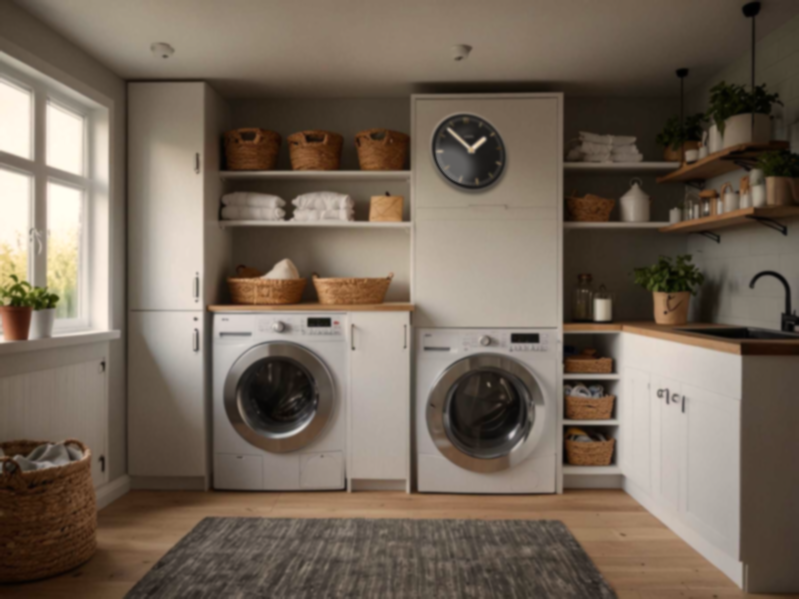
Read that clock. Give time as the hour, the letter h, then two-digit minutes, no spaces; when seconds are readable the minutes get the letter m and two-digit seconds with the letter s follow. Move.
1h53
